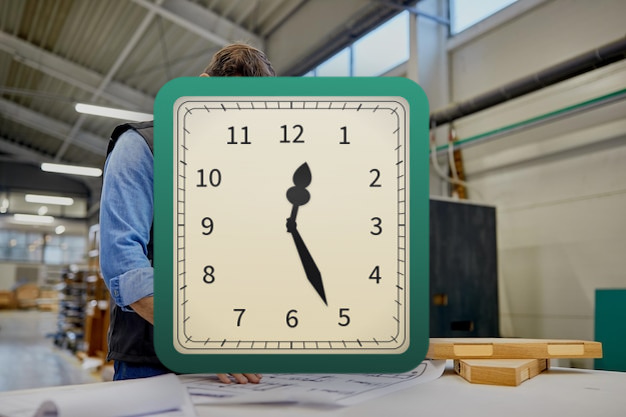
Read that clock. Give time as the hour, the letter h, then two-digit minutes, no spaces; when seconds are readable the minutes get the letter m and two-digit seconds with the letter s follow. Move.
12h26
